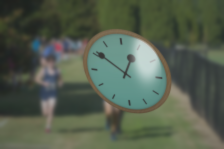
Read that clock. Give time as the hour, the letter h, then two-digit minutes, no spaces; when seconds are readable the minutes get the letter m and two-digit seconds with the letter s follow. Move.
12h51
